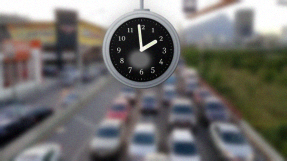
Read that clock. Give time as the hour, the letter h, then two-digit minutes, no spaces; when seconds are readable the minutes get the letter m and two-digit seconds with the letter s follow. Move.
1h59
